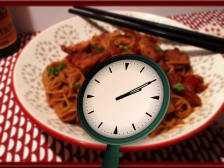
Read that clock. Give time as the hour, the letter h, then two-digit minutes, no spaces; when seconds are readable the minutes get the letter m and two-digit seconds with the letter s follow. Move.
2h10
